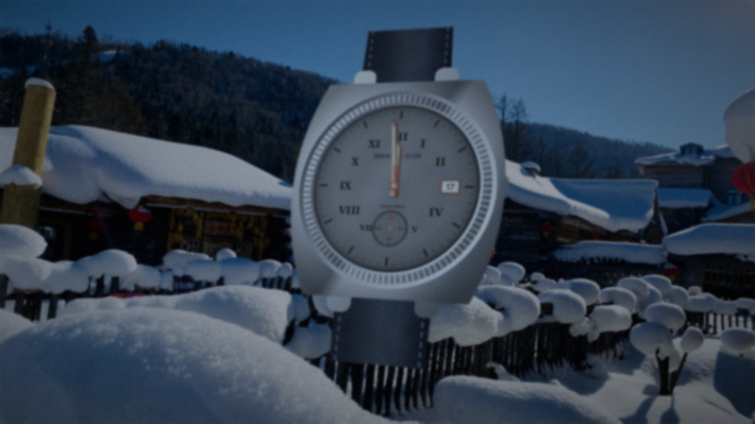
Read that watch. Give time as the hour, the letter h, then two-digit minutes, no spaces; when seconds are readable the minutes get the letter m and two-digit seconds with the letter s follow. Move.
11h59
